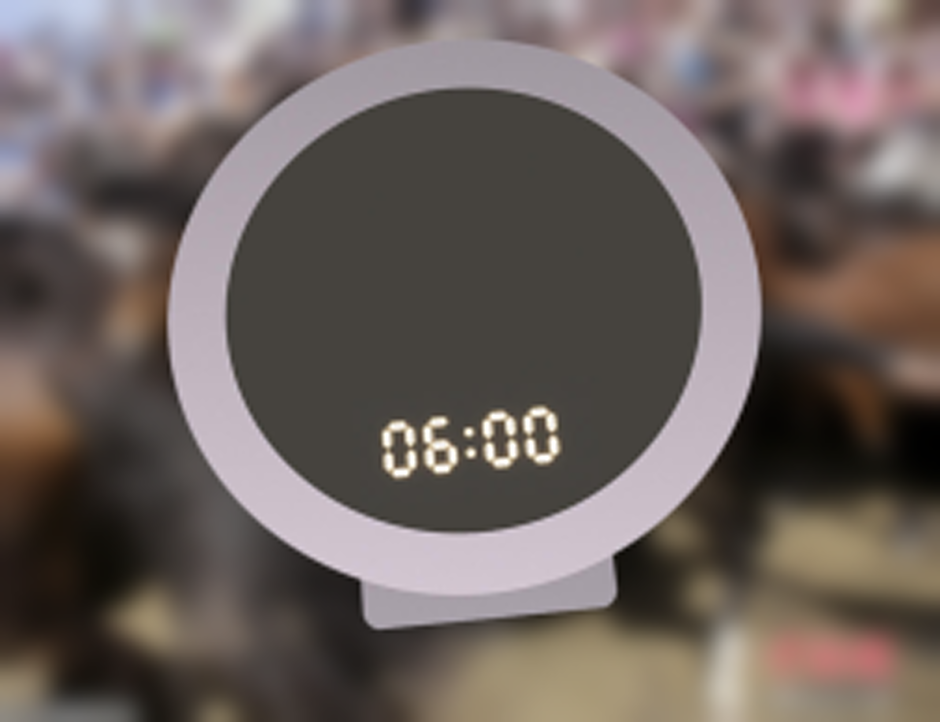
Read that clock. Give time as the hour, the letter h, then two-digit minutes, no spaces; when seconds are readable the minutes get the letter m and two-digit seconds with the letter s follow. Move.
6h00
